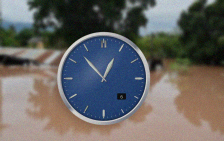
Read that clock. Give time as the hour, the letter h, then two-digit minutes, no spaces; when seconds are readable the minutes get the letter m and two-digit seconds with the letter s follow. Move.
12h53
